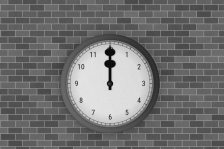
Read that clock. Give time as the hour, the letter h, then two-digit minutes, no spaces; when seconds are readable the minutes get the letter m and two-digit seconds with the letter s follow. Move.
12h00
